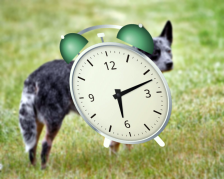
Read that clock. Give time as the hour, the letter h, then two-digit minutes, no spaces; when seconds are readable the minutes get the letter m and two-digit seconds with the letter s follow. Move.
6h12
